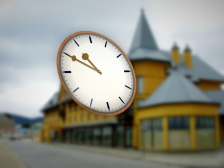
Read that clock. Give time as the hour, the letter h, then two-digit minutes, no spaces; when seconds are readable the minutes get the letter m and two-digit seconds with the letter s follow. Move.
10h50
